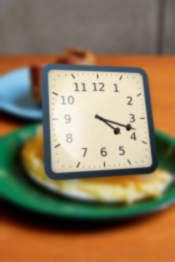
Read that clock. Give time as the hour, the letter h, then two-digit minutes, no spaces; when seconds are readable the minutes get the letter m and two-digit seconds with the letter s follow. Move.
4h18
